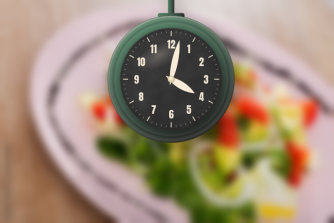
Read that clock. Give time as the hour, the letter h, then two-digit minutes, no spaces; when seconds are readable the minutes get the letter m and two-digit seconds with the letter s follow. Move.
4h02
